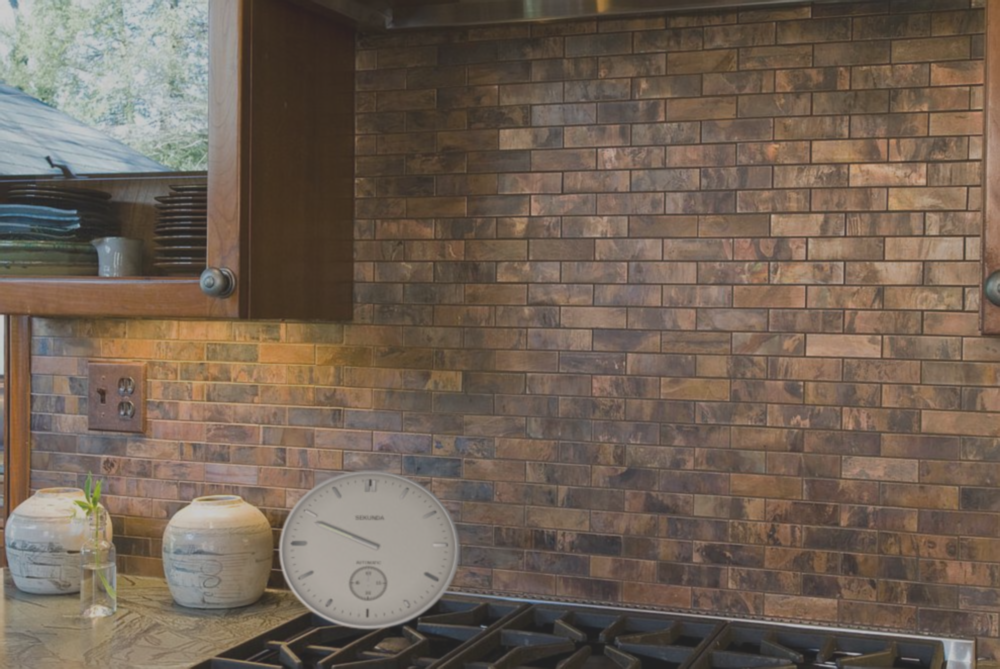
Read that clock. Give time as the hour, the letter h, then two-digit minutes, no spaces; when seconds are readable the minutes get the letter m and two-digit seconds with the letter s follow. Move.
9h49
